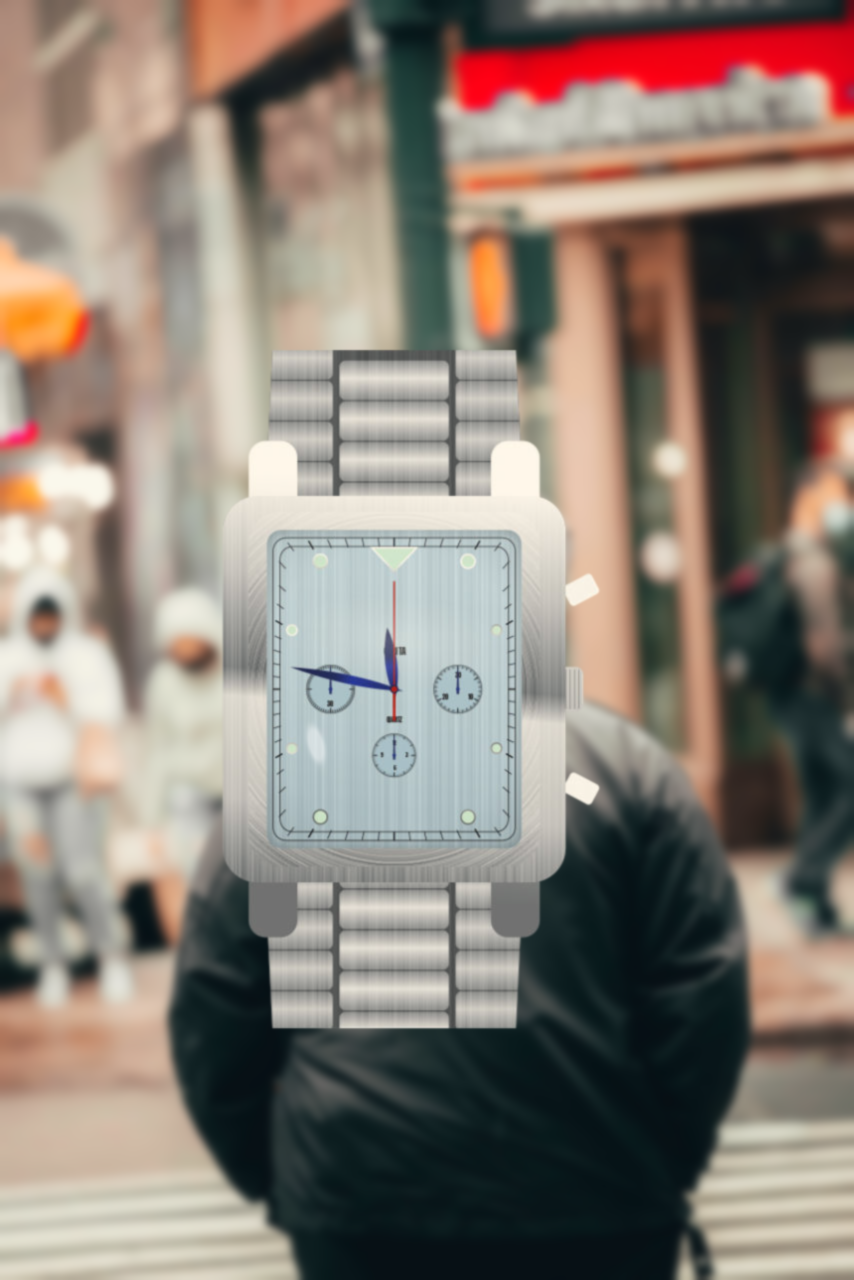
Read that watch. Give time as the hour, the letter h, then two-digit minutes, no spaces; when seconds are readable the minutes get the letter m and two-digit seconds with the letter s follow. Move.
11h47
